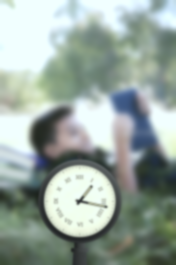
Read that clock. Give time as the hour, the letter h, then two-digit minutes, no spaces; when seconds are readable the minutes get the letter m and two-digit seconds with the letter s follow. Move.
1h17
